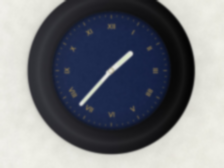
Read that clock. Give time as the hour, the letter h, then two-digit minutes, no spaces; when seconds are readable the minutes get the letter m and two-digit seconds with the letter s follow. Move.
1h37
